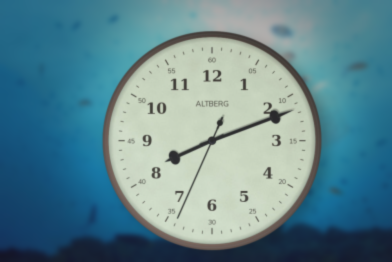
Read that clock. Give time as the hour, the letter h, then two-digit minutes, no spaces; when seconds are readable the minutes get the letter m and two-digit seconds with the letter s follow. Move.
8h11m34s
